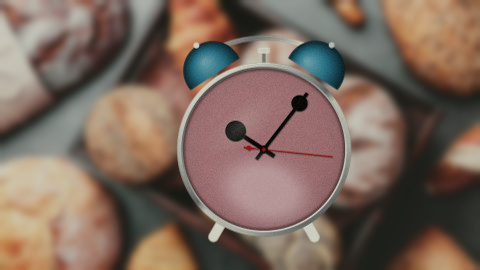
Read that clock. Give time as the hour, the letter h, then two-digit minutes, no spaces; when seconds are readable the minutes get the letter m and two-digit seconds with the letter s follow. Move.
10h06m16s
